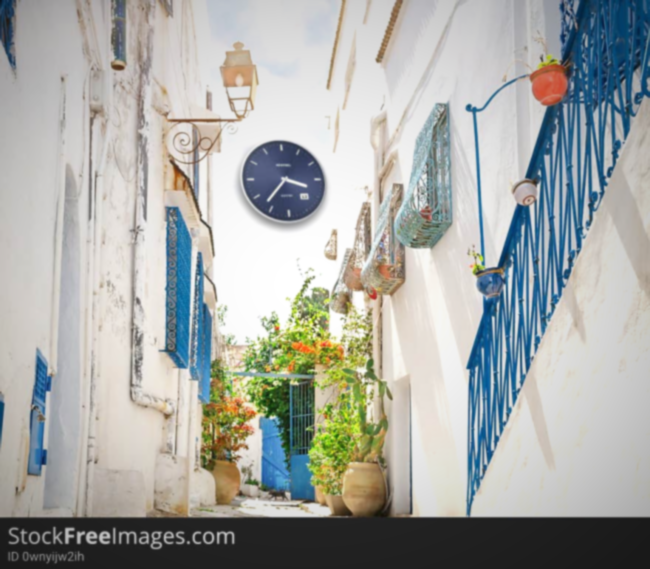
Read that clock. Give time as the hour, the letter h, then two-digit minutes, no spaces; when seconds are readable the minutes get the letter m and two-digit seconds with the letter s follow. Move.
3h37
